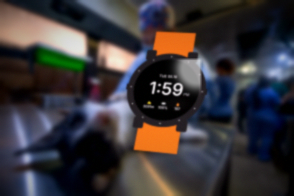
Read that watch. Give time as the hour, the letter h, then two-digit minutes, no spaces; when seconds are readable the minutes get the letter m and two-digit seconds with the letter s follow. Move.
1h59
